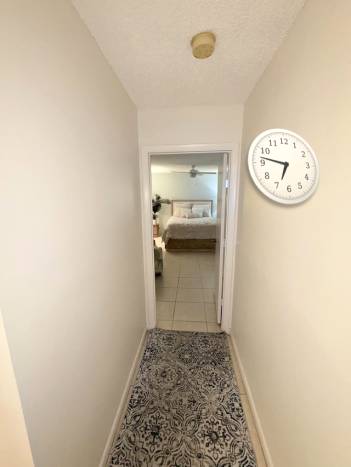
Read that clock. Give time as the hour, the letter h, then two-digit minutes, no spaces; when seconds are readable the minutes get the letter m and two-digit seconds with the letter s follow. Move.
6h47
